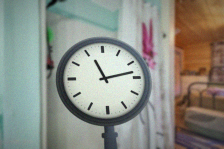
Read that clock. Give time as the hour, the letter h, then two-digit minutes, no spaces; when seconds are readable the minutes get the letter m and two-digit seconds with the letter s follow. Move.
11h13
